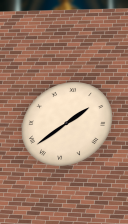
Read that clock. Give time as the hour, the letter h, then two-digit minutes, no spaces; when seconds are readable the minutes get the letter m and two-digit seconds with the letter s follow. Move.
1h38
